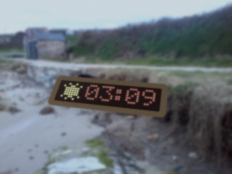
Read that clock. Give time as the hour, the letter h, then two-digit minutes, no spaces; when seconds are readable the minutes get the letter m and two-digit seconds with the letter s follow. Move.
3h09
